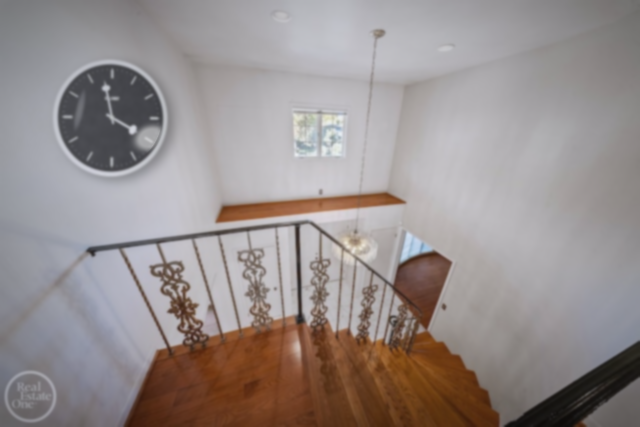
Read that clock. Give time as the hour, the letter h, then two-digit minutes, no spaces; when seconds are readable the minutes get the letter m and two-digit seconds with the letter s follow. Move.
3h58
